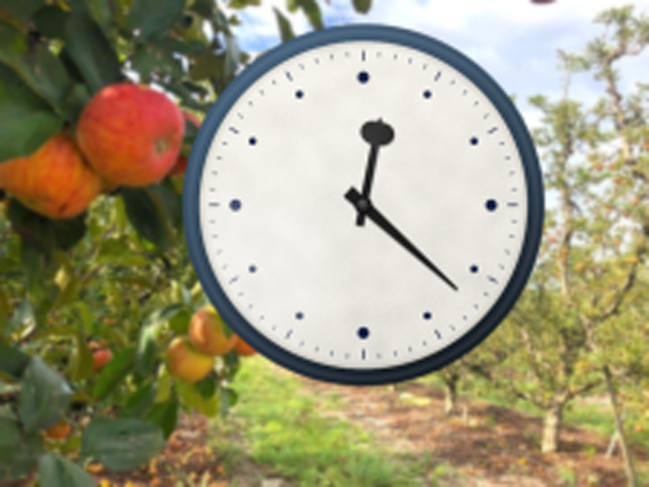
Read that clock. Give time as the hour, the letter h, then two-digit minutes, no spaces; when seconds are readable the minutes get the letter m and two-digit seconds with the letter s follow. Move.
12h22
